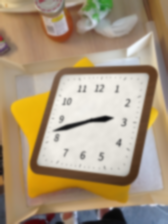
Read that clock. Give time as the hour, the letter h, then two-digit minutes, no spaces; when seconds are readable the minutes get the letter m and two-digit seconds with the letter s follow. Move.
2h42
